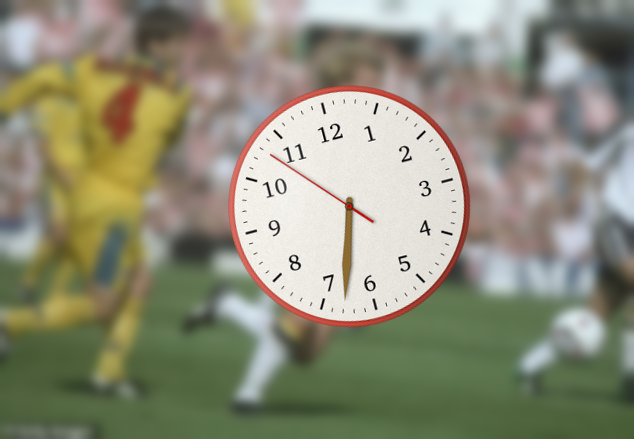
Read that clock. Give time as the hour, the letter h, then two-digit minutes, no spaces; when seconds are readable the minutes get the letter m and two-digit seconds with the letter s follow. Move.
6h32m53s
